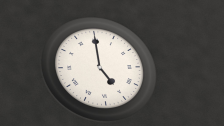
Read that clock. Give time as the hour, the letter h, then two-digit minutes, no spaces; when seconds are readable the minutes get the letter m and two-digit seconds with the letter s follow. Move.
5h00
